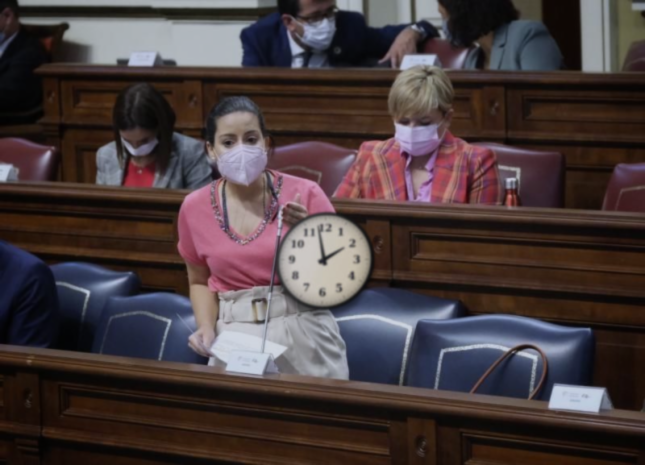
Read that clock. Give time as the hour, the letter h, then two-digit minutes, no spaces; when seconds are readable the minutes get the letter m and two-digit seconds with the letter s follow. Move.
1h58
